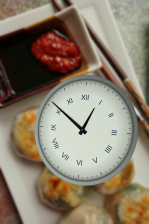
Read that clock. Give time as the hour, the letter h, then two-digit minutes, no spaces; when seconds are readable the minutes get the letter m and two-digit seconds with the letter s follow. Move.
12h51
